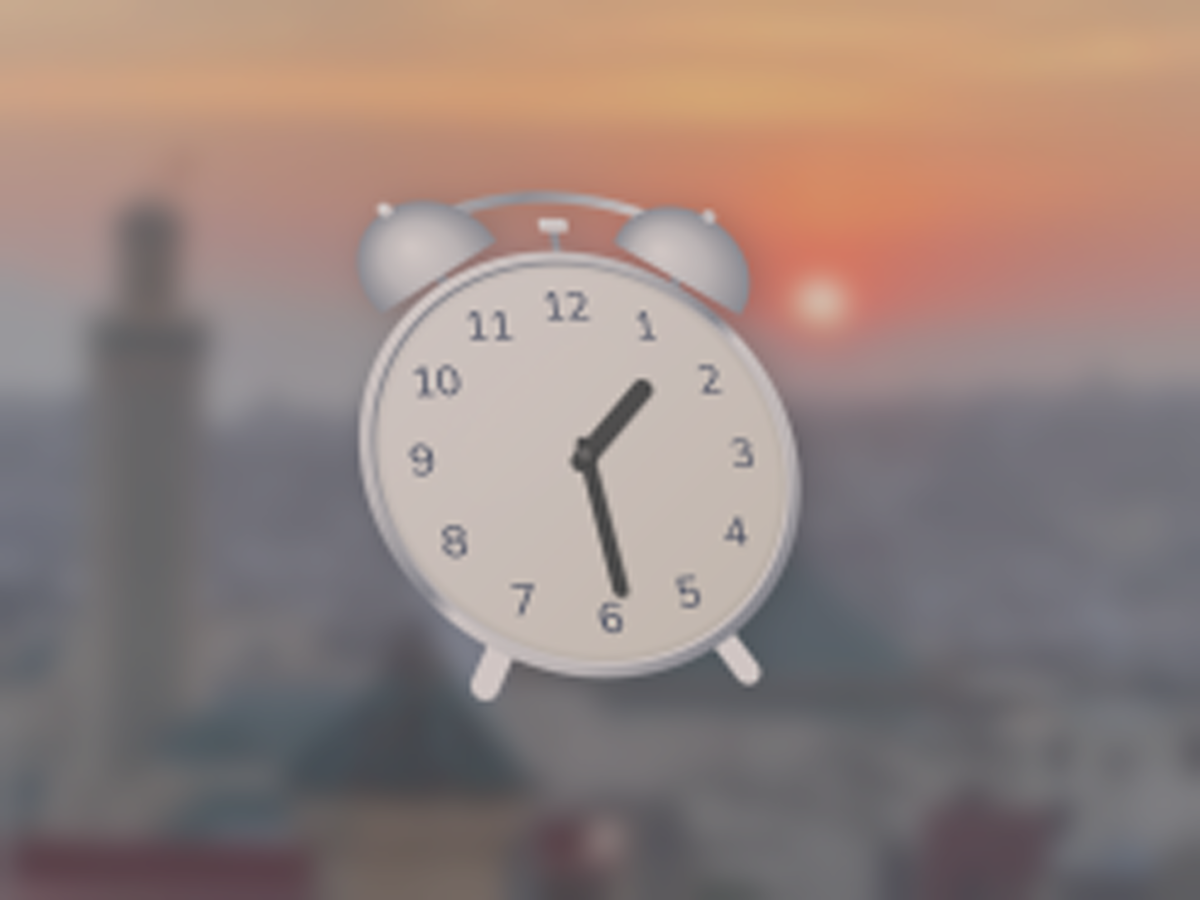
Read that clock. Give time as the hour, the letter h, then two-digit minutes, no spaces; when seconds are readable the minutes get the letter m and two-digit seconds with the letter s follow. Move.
1h29
